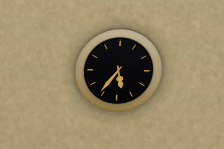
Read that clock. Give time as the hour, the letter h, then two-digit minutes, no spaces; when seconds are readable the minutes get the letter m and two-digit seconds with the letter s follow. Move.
5h36
